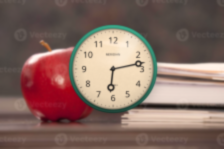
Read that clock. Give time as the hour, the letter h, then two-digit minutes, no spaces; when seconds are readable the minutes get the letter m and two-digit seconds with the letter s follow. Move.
6h13
